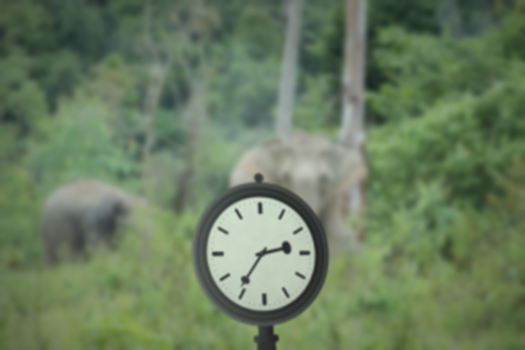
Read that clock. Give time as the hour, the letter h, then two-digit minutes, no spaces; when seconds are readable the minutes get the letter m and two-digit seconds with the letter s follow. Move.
2h36
